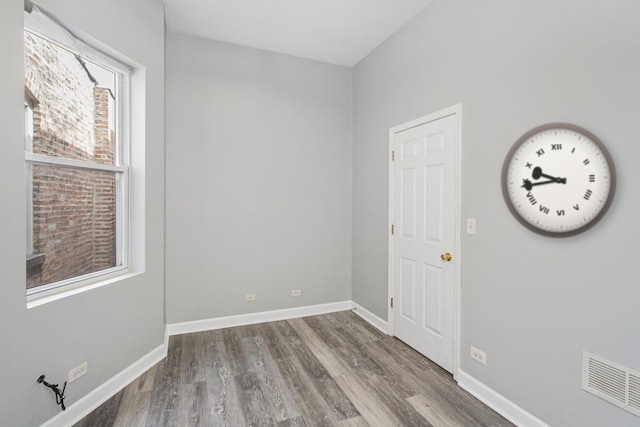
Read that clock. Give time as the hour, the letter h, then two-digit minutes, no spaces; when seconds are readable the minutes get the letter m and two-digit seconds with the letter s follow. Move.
9h44
